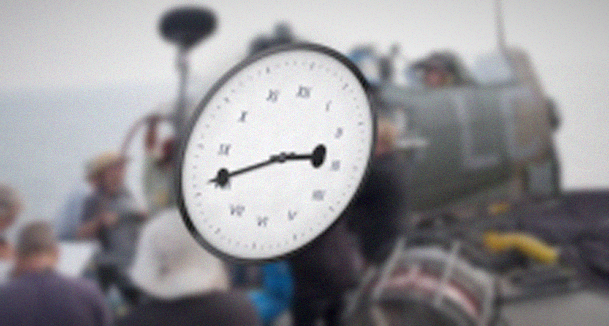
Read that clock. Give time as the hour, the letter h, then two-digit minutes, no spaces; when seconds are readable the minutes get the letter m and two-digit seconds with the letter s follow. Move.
2h41
